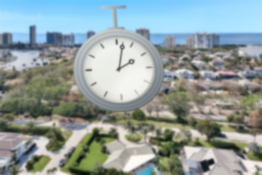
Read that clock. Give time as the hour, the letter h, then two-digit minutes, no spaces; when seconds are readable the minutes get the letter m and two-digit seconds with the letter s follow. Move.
2h02
